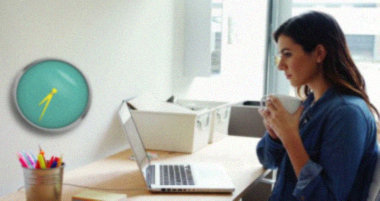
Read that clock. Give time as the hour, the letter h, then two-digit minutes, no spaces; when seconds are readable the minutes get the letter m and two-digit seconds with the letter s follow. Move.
7h34
